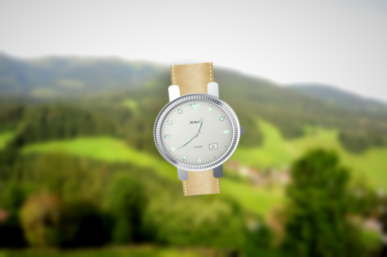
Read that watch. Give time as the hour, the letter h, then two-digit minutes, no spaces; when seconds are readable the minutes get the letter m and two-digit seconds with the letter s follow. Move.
12h39
